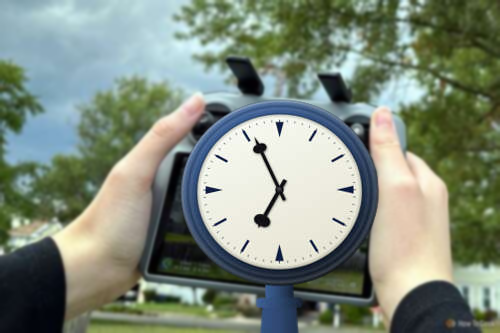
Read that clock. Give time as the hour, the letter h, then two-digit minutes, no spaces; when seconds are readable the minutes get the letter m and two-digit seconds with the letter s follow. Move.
6h56
